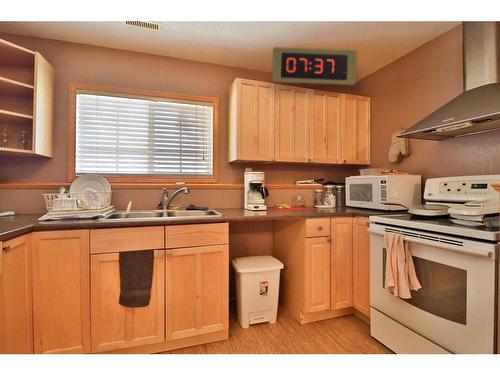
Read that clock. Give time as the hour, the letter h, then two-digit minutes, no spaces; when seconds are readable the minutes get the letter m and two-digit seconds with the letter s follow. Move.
7h37
